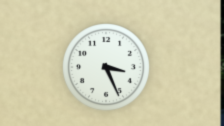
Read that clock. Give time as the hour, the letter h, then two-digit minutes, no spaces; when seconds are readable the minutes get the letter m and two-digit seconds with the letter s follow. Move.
3h26
